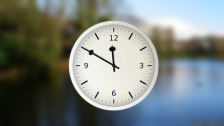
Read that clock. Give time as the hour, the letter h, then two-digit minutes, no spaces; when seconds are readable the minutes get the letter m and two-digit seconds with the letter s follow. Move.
11h50
